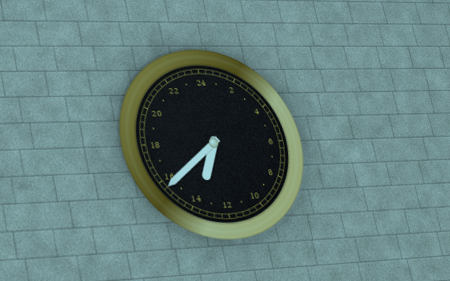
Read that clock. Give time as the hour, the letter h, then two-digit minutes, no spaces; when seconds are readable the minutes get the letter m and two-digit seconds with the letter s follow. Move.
13h39
